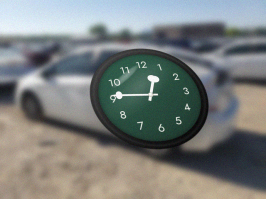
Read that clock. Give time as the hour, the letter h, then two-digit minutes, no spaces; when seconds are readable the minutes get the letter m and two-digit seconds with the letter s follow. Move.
12h46
